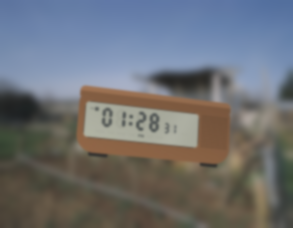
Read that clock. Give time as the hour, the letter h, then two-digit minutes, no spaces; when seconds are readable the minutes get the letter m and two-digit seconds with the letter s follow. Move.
1h28
